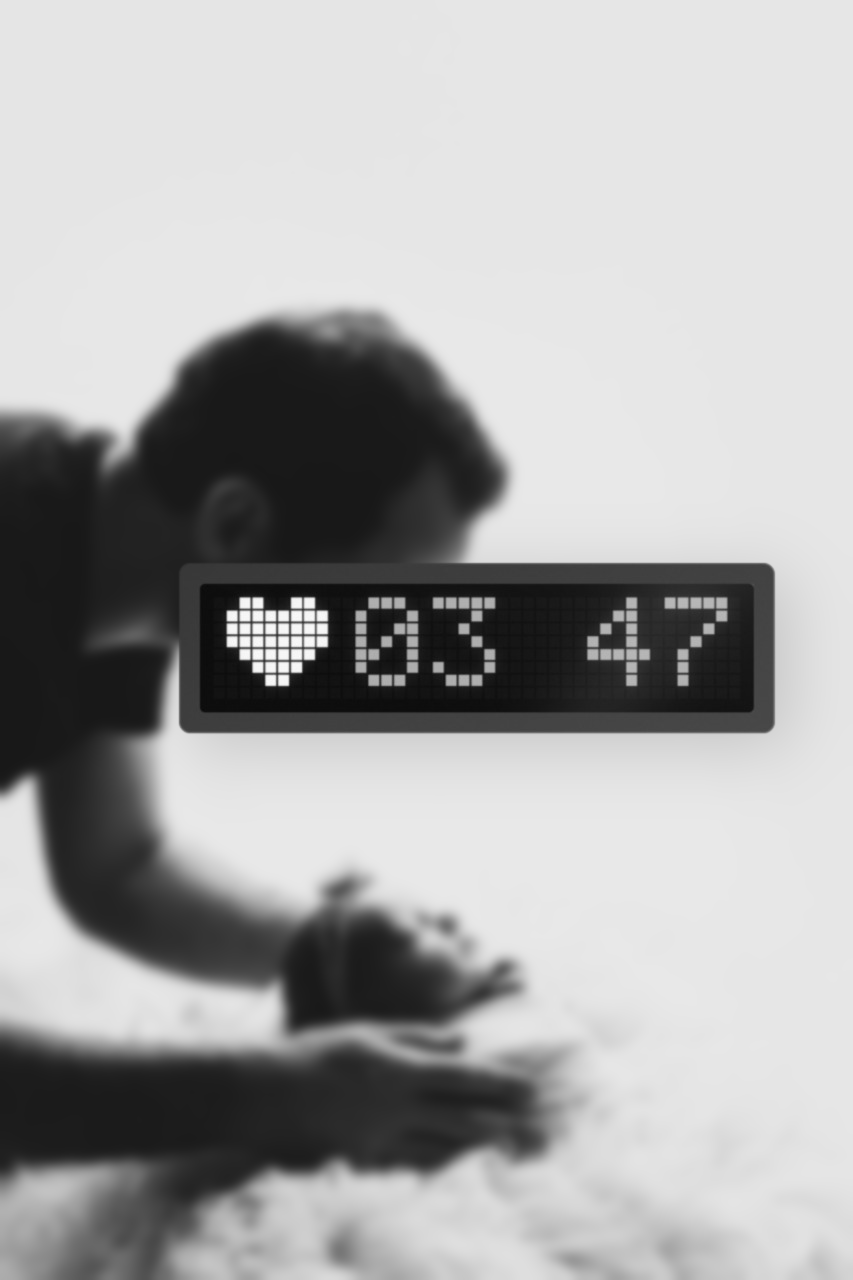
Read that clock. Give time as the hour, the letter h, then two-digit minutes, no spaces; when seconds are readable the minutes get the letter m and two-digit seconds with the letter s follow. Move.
3h47
